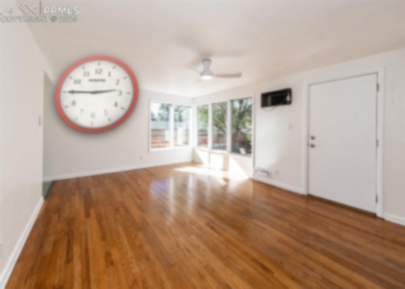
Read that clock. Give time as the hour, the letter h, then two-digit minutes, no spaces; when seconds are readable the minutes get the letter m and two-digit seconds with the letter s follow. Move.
2h45
